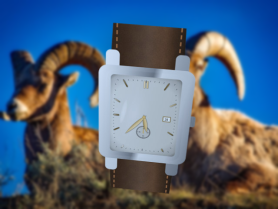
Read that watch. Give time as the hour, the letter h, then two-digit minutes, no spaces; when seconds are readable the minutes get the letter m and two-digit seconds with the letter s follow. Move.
5h37
